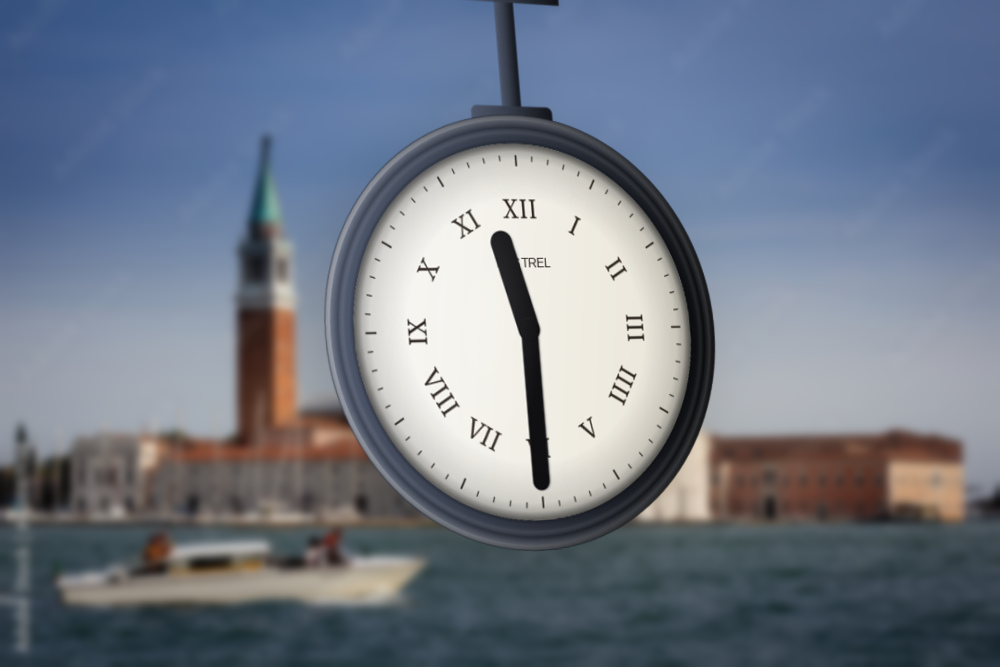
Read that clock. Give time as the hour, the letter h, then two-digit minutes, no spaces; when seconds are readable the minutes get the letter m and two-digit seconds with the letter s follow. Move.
11h30
